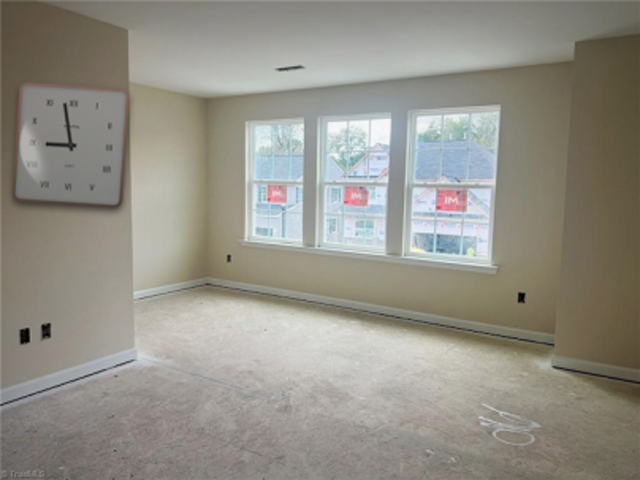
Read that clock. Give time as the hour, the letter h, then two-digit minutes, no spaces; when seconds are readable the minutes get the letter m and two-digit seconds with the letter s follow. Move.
8h58
